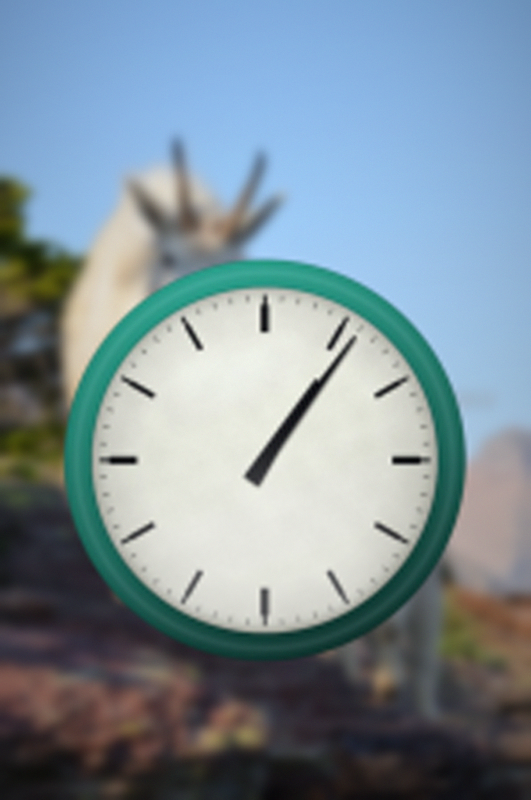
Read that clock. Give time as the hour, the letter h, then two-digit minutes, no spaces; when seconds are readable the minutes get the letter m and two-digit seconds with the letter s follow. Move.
1h06
